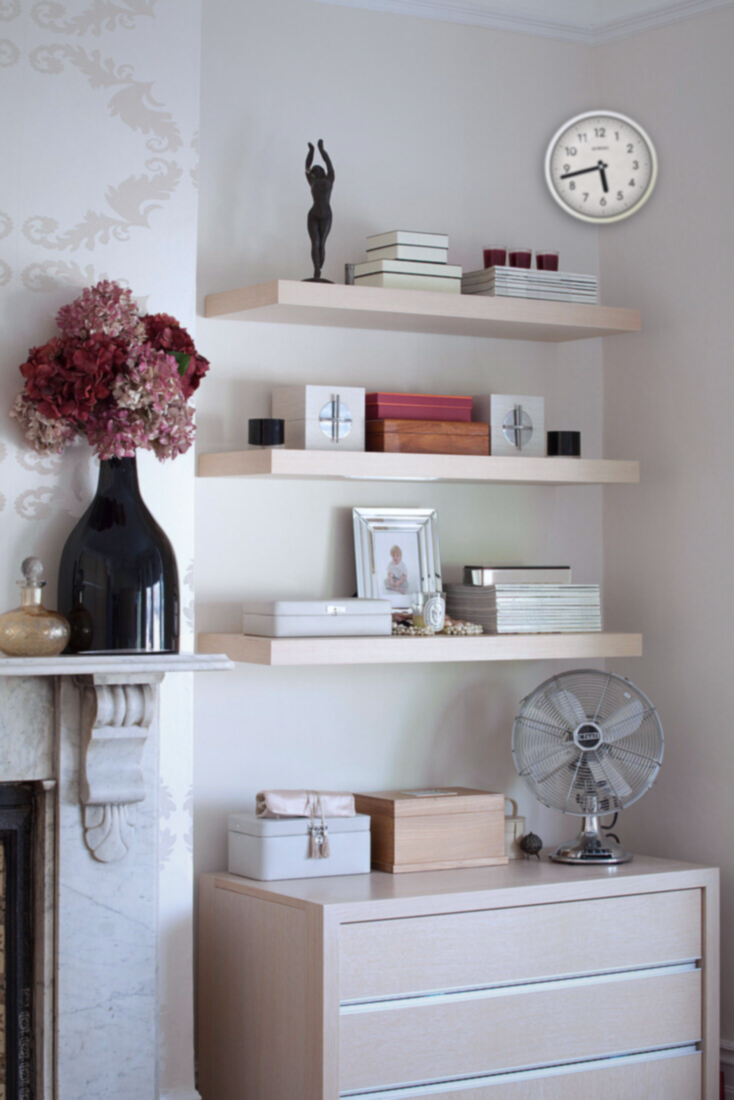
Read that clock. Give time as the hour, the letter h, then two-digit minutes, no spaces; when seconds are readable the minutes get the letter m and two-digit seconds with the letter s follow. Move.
5h43
